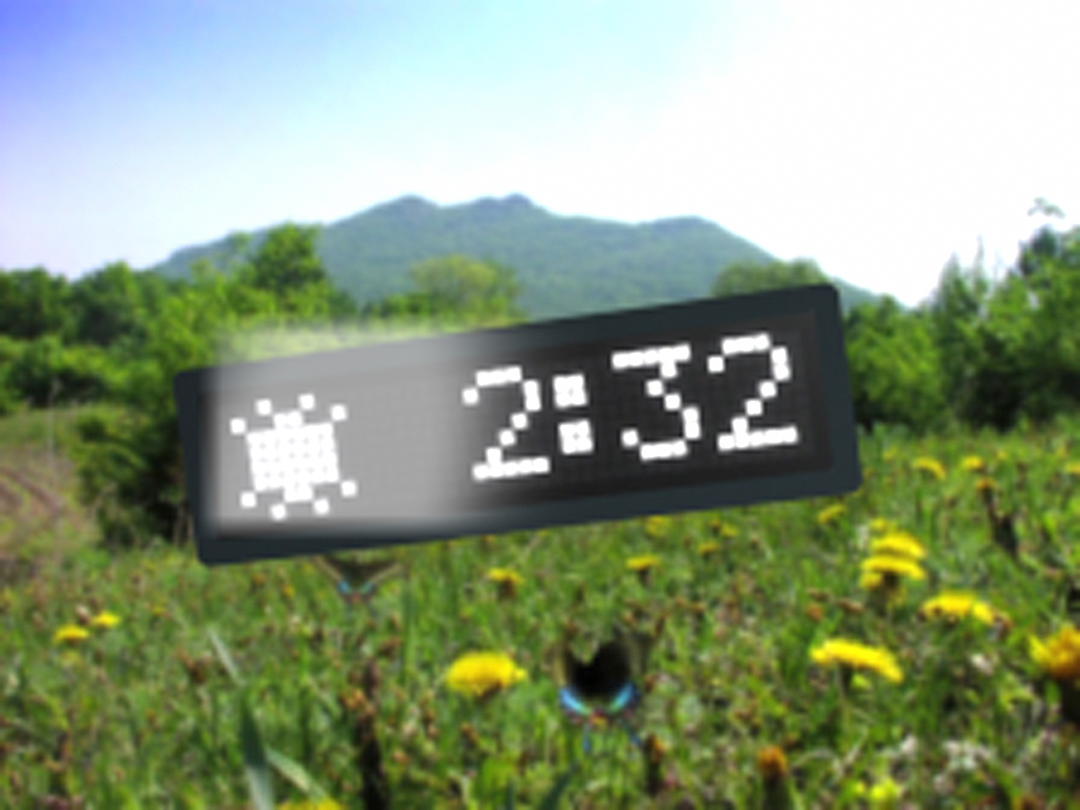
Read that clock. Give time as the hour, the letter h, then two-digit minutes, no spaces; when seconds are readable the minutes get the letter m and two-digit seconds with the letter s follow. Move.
2h32
